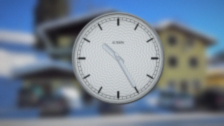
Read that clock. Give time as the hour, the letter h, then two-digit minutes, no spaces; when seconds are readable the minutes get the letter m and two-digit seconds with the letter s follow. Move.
10h25
